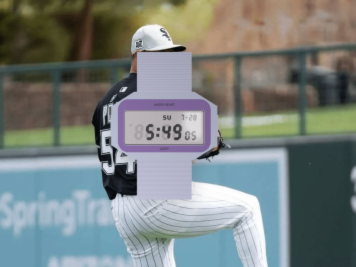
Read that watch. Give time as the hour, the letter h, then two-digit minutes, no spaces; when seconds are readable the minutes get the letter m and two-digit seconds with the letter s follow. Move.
5h49m05s
